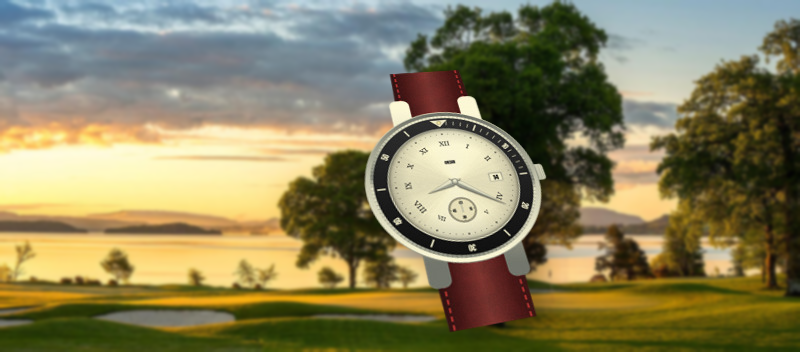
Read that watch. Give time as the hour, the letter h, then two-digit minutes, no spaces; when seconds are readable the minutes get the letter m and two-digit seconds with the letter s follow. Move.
8h21
